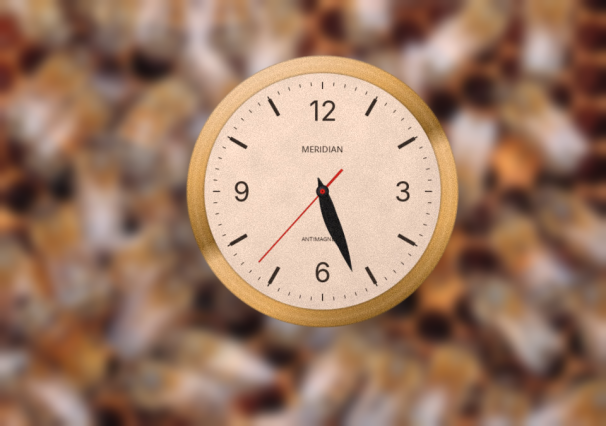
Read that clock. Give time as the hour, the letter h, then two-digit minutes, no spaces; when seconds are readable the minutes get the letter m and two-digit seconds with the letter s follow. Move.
5h26m37s
